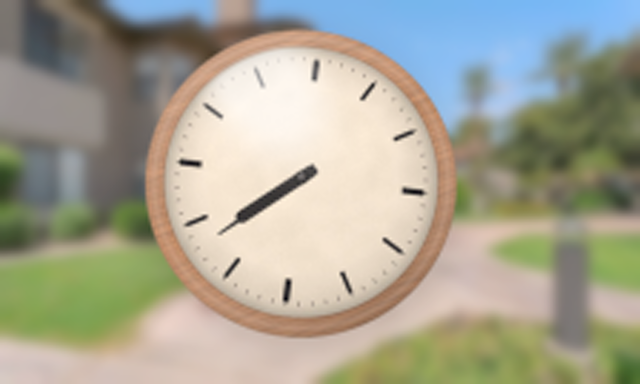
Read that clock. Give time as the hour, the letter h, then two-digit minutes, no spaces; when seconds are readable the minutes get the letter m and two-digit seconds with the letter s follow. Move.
7h38
